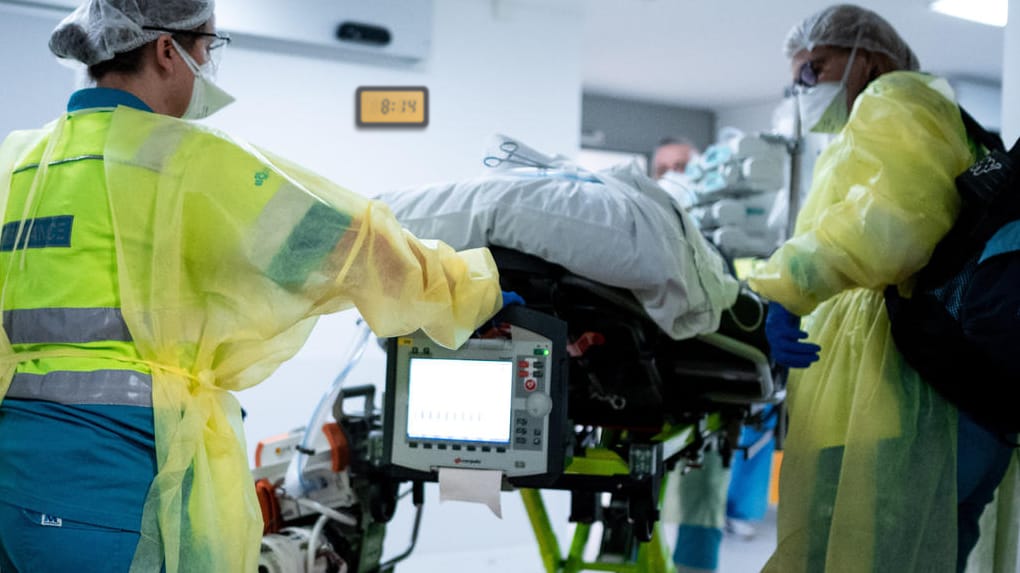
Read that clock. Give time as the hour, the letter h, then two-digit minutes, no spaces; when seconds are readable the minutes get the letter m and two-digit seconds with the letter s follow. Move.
8h14
